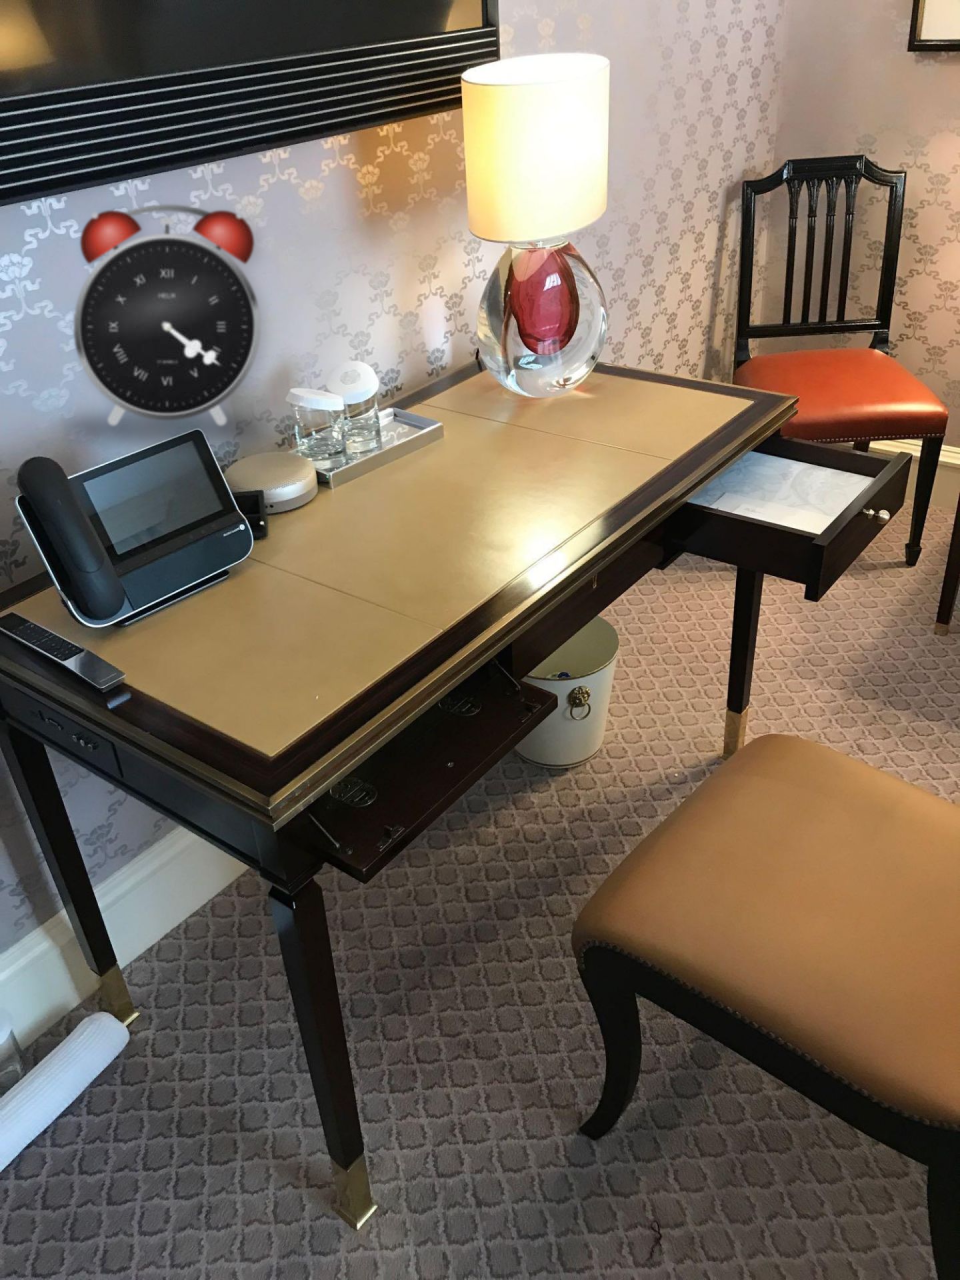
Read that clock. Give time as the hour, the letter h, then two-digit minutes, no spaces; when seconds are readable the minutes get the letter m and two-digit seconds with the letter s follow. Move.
4h21
